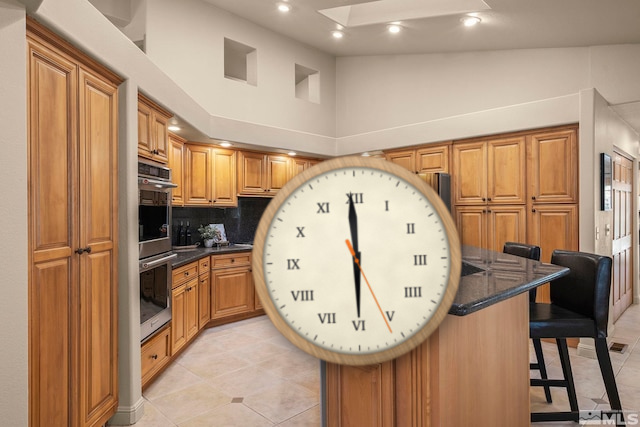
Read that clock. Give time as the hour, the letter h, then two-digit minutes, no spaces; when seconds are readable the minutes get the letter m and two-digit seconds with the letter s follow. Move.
5h59m26s
